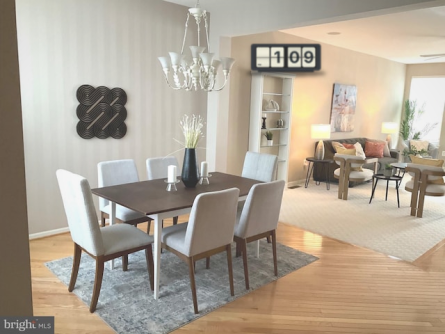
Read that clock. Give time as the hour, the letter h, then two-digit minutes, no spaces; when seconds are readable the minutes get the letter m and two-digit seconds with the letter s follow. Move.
1h09
